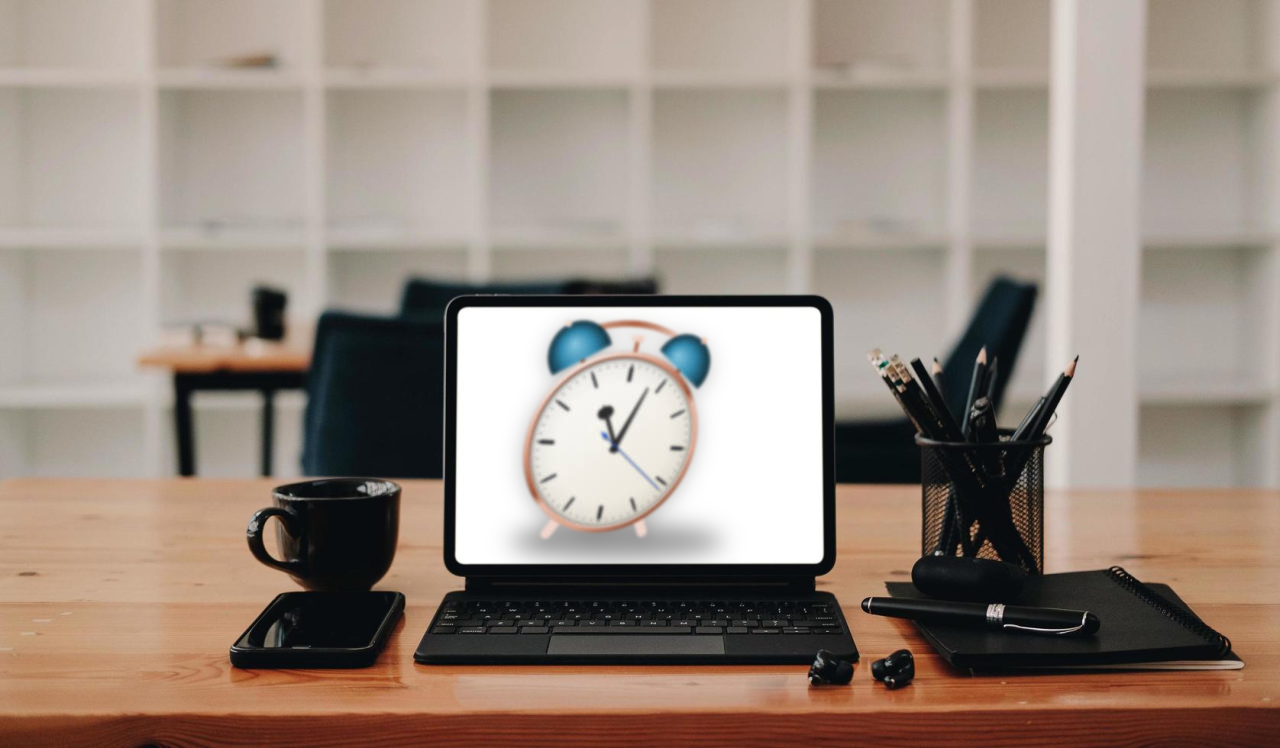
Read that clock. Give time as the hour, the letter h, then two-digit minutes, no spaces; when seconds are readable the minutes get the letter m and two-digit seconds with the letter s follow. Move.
11h03m21s
